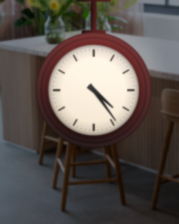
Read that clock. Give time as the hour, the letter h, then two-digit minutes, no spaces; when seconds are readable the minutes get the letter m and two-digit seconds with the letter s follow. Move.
4h24
